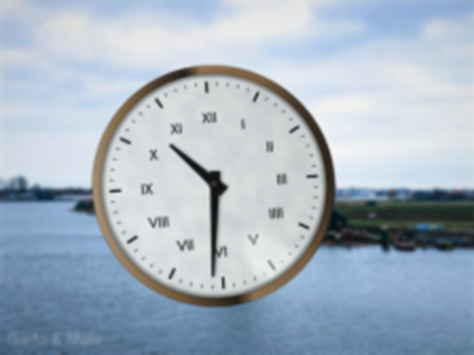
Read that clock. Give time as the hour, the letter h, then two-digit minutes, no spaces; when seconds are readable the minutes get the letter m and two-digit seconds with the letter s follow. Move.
10h31
